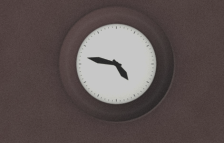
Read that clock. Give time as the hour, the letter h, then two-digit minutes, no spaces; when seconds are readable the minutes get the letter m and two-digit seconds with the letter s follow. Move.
4h47
